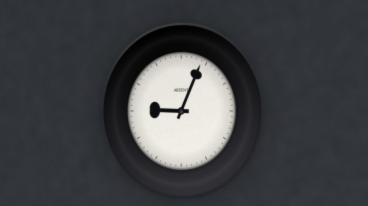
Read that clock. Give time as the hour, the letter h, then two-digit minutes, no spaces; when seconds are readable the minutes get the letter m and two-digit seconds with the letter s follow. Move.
9h04
